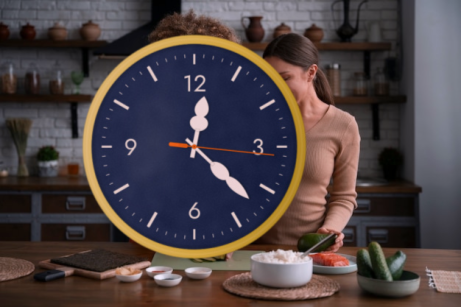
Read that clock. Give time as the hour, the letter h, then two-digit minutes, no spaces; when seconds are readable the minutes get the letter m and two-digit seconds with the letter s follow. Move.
12h22m16s
